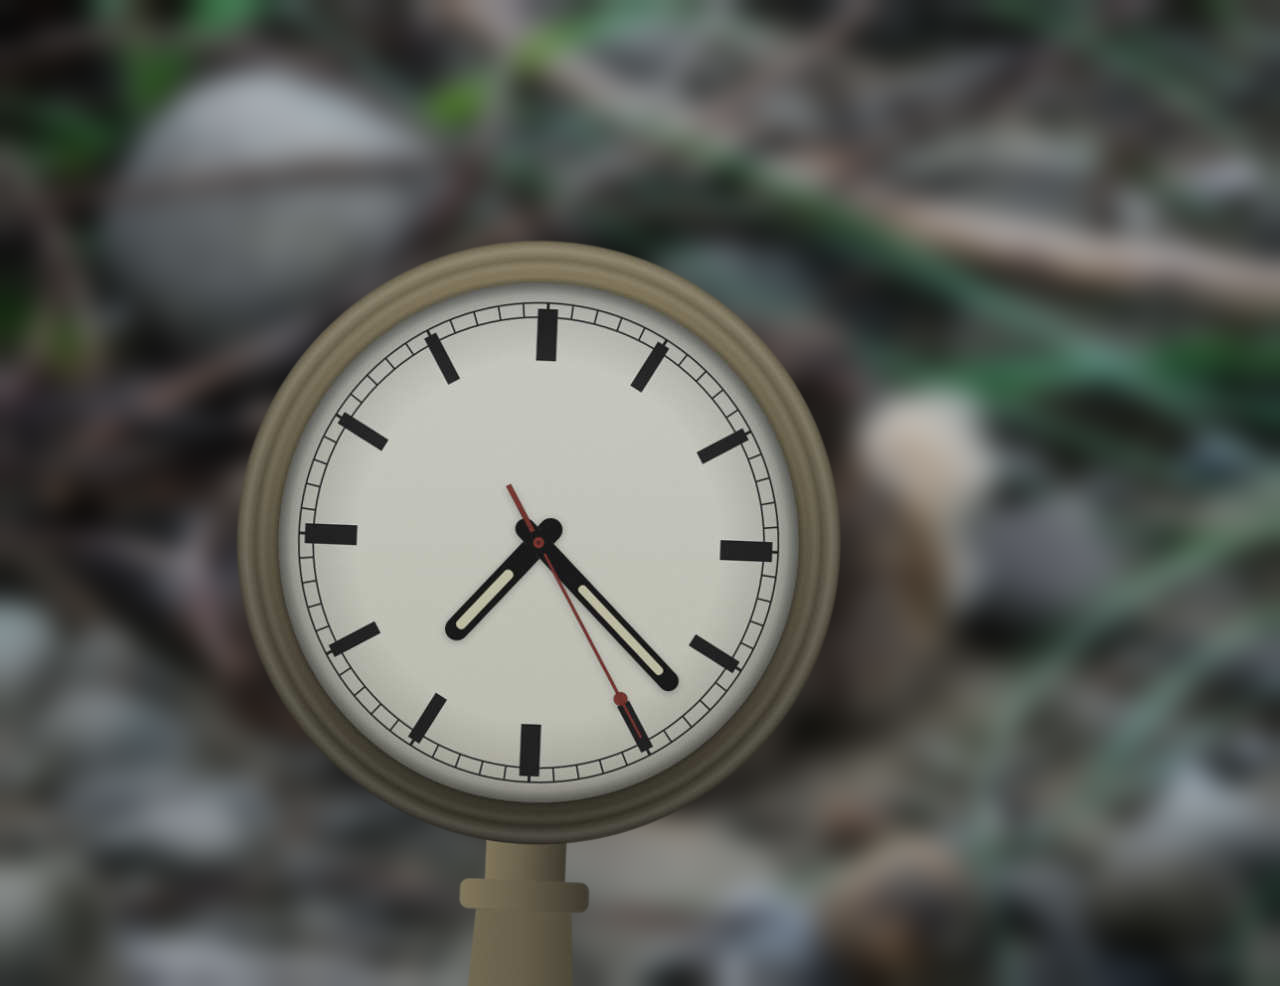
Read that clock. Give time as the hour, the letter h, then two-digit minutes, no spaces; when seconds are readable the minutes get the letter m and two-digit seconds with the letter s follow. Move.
7h22m25s
